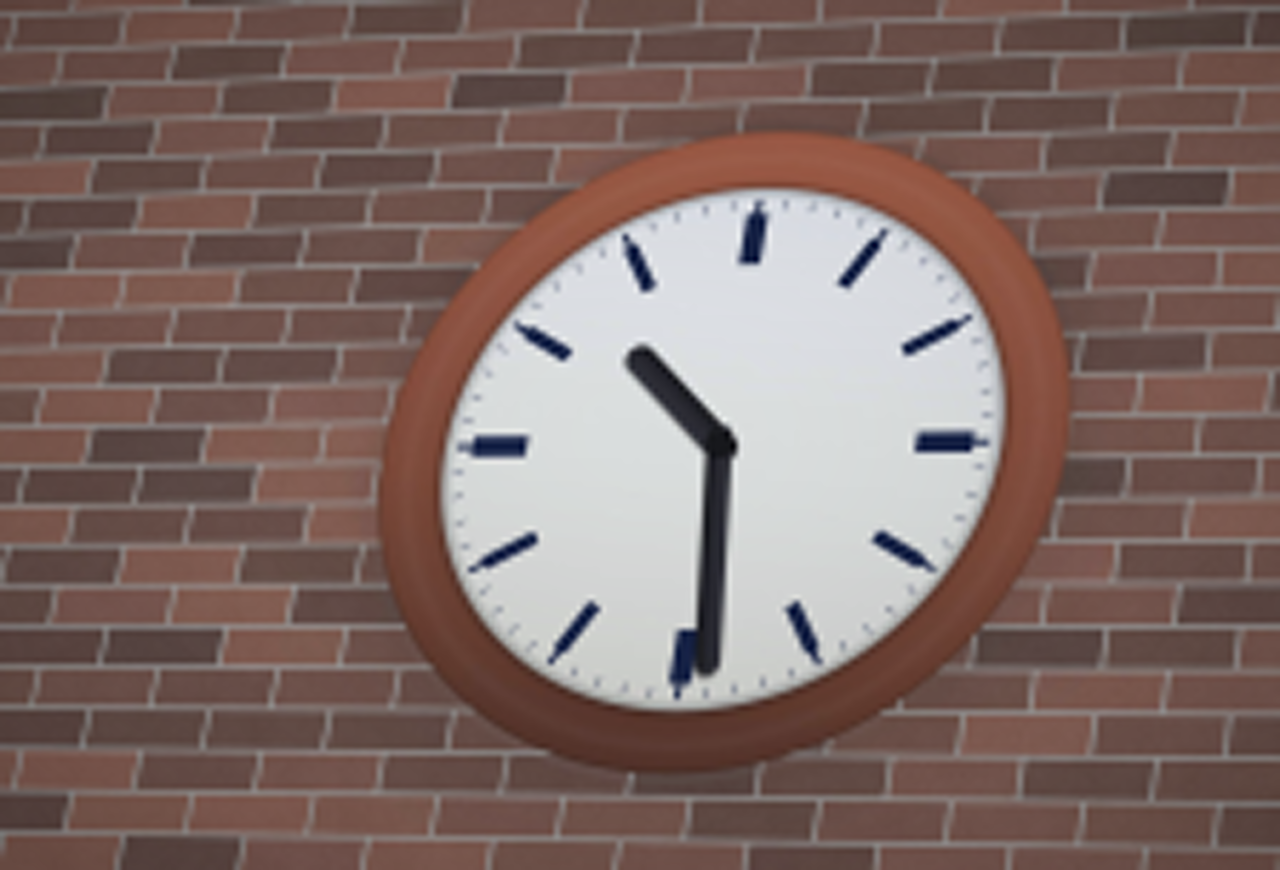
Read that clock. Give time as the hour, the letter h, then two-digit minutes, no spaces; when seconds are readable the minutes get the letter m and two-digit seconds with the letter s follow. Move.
10h29
